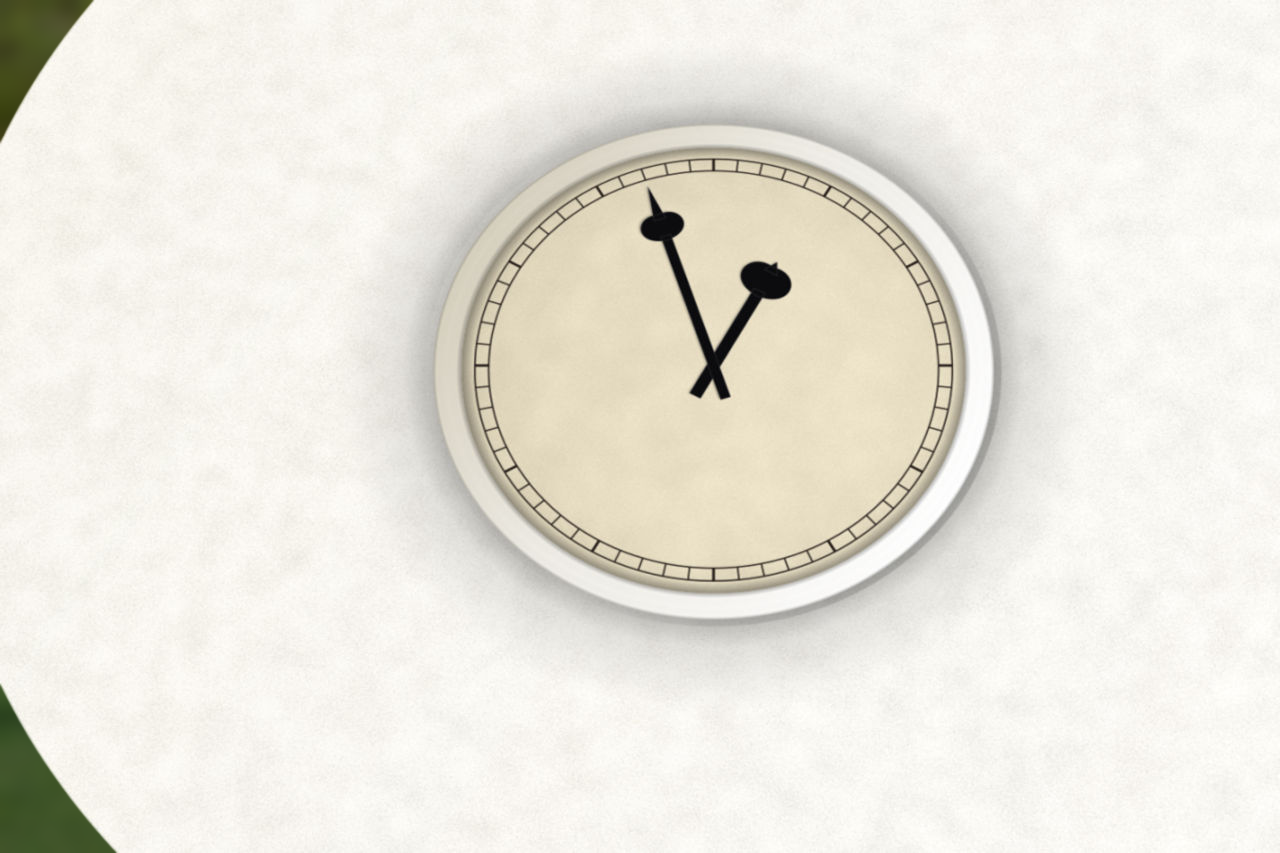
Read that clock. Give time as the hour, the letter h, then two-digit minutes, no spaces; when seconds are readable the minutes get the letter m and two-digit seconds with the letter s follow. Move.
12h57
